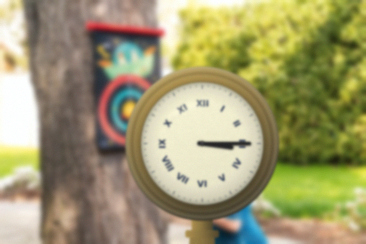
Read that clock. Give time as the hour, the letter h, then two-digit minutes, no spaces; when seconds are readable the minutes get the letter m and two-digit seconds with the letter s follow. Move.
3h15
